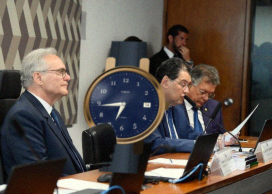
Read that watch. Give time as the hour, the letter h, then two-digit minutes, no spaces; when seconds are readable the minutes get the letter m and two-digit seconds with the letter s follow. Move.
6h44
